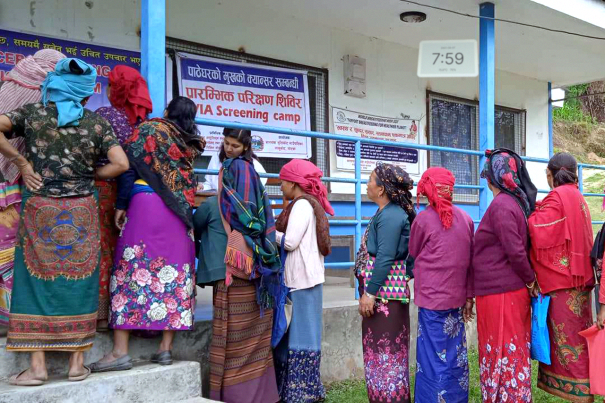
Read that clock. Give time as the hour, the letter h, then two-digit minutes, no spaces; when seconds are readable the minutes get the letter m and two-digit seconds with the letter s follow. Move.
7h59
